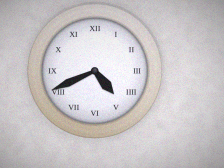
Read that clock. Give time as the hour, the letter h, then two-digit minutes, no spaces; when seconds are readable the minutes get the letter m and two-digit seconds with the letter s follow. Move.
4h41
